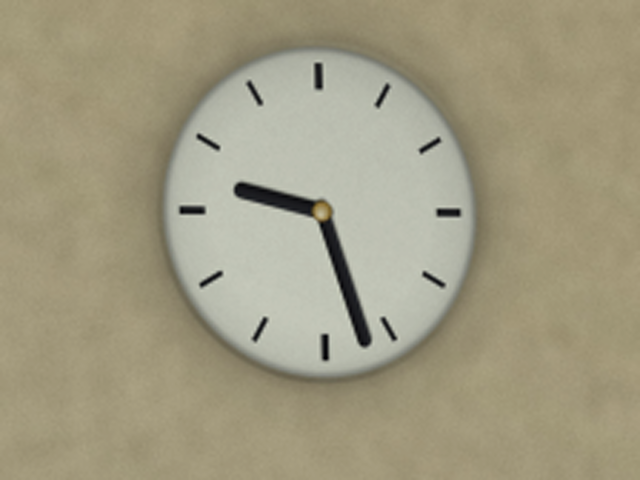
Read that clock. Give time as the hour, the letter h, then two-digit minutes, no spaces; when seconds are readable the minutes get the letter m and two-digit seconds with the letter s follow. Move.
9h27
